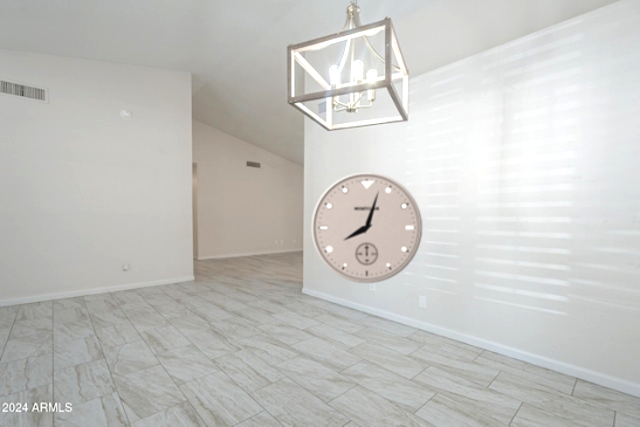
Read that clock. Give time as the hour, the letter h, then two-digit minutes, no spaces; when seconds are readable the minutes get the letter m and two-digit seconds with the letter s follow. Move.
8h03
